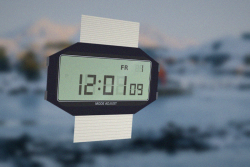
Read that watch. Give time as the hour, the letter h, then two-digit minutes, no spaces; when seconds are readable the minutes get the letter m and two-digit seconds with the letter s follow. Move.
12h01m09s
